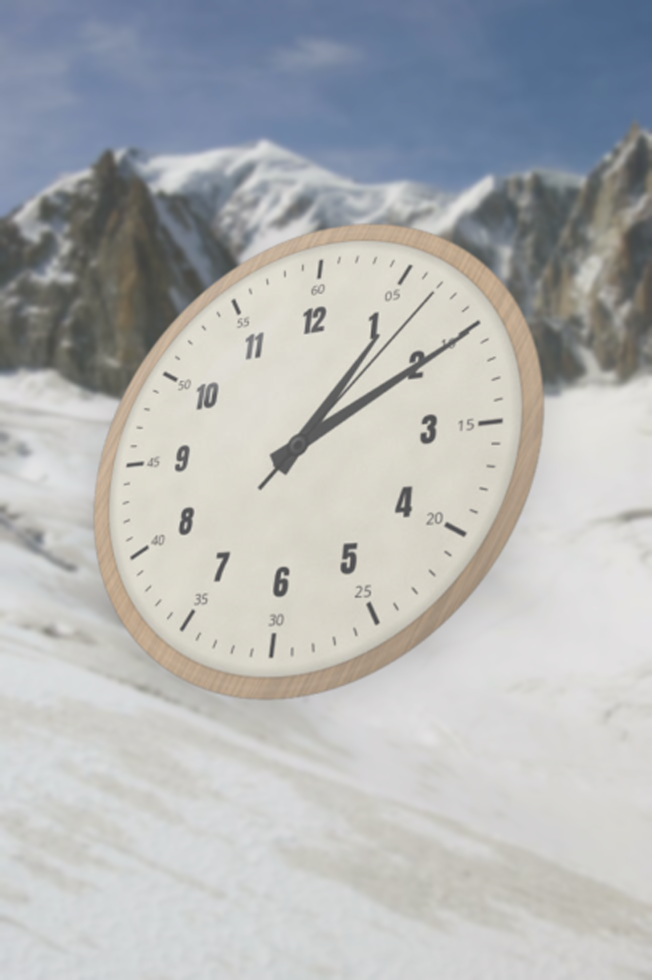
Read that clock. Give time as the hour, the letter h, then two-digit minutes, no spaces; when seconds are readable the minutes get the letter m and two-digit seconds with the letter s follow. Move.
1h10m07s
